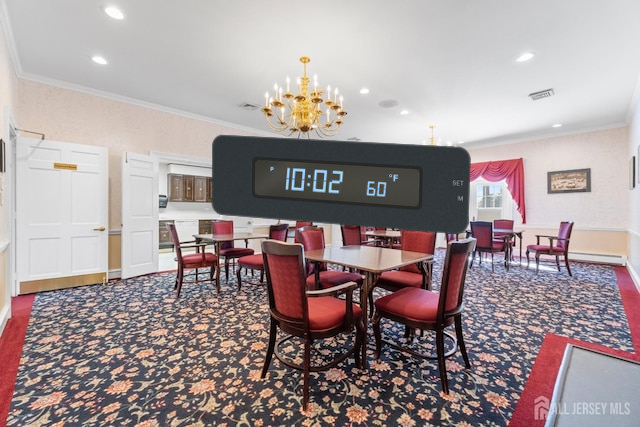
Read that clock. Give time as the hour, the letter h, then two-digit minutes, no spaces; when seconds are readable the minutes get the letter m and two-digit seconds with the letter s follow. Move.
10h02
